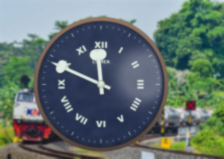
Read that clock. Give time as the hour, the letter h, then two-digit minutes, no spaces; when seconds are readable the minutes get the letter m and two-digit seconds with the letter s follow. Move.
11h49
